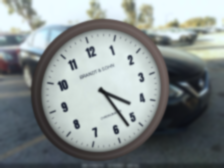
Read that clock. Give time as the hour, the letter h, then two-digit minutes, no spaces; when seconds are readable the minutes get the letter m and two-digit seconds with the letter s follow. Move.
4h27
